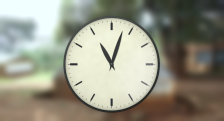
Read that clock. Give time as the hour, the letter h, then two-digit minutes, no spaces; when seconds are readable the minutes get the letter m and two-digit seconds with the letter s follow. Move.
11h03
